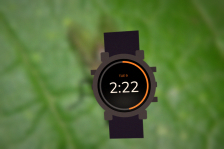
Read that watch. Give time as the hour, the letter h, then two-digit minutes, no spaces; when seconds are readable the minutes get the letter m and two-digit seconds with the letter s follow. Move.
2h22
